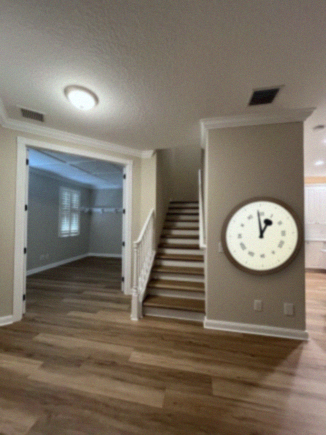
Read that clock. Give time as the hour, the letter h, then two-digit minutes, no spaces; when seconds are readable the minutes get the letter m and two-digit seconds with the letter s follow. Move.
12h59
